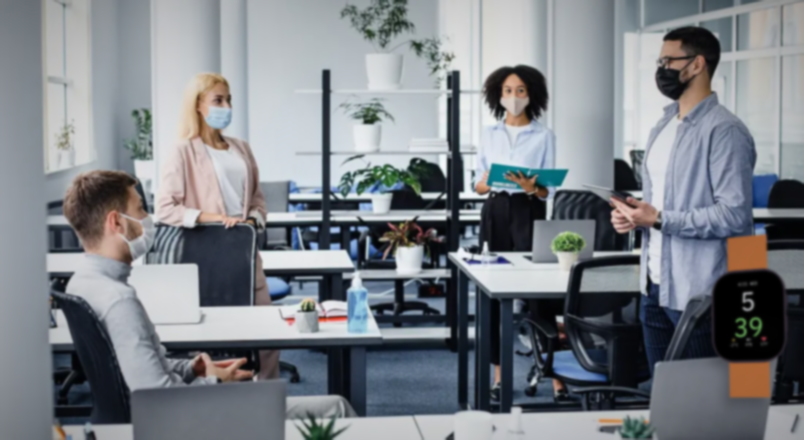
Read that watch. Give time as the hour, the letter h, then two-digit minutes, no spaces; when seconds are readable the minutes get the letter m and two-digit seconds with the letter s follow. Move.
5h39
